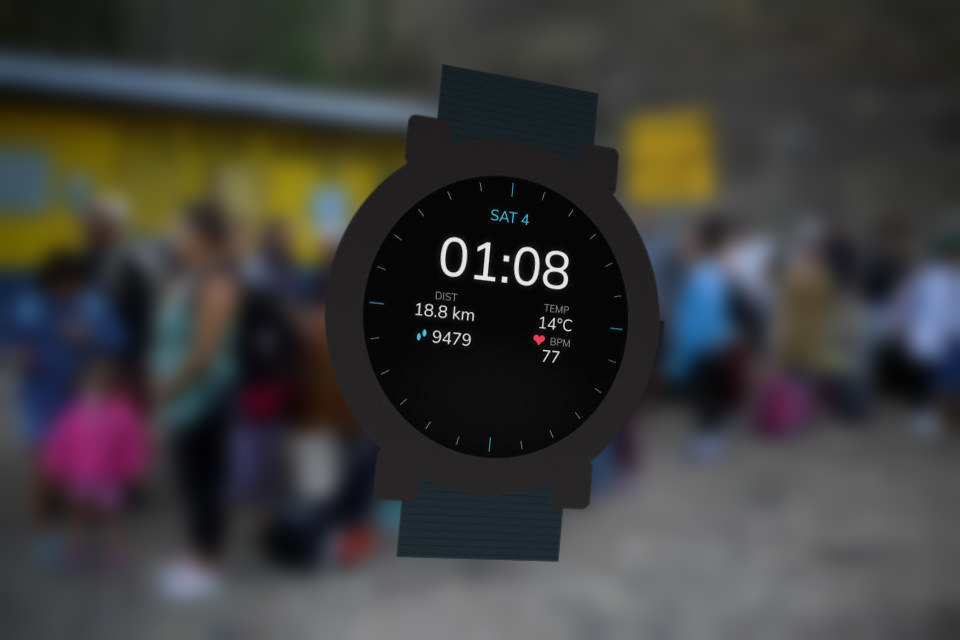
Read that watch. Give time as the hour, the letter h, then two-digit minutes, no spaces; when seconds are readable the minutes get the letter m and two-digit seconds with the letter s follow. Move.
1h08
